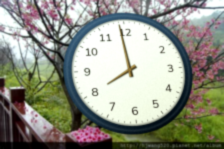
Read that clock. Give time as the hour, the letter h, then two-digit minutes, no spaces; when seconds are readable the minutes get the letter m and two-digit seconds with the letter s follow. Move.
7h59
